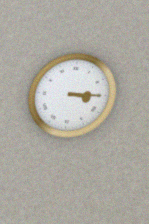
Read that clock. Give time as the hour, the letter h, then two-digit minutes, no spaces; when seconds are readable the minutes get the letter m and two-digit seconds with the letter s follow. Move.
3h15
